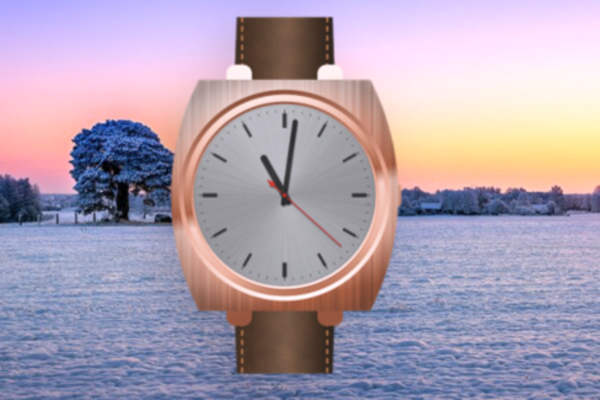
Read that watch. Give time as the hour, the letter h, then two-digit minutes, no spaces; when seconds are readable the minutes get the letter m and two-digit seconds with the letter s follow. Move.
11h01m22s
